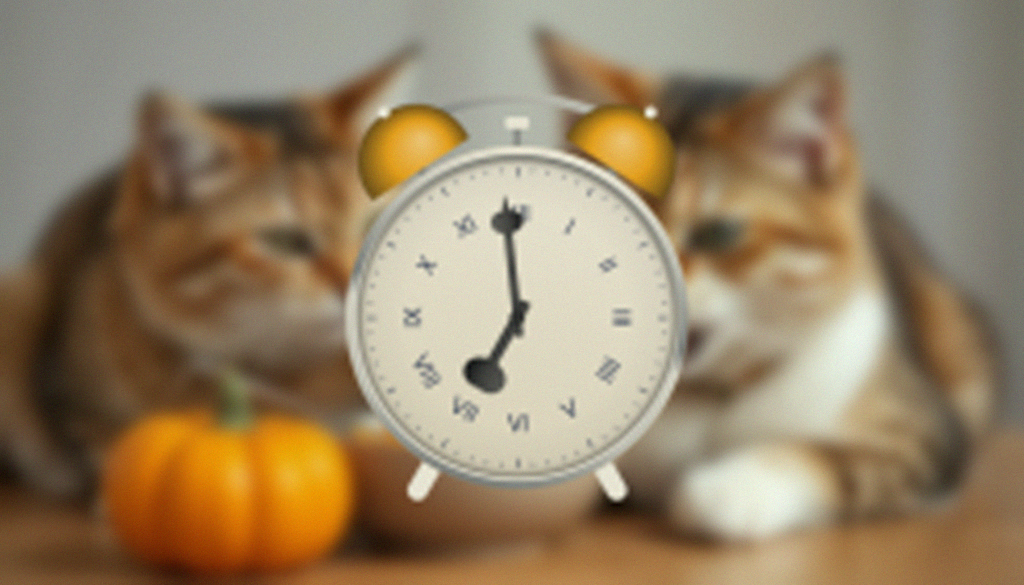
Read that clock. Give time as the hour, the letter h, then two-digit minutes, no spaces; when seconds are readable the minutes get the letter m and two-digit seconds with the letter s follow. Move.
6h59
